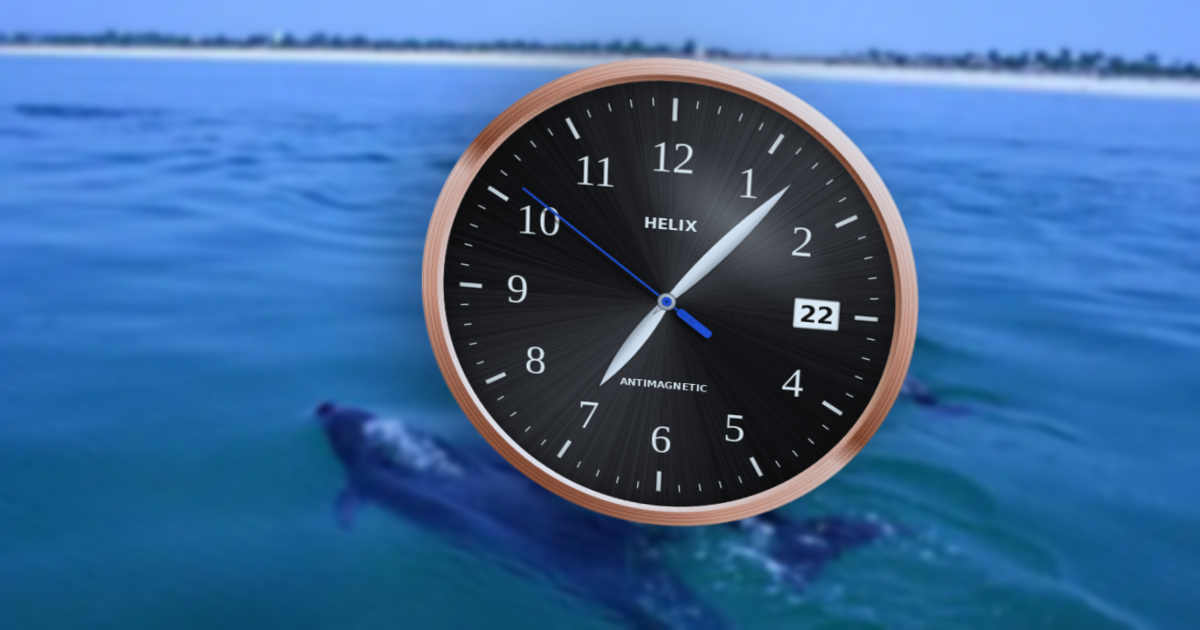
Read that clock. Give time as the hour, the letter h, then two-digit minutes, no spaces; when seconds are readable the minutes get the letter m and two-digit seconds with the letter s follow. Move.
7h06m51s
